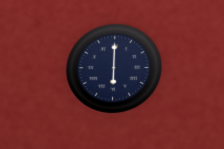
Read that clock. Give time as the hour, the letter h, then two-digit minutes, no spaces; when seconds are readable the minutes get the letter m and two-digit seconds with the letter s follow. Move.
6h00
